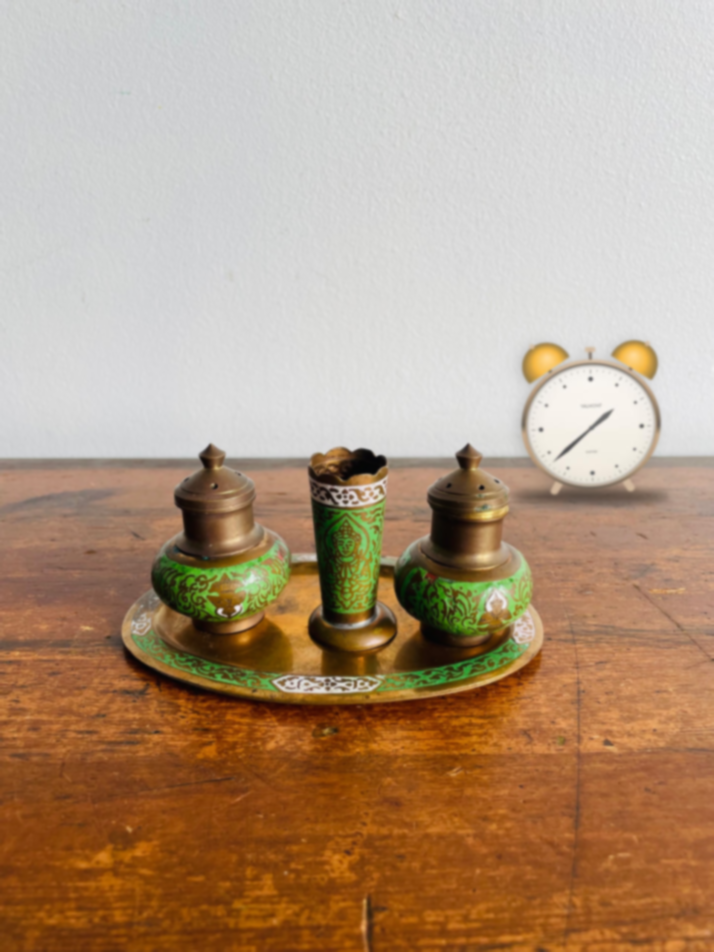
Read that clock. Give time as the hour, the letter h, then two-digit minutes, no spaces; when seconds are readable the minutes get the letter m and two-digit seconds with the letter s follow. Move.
1h38
